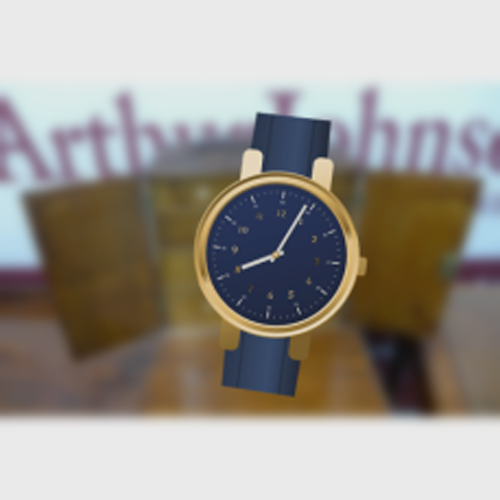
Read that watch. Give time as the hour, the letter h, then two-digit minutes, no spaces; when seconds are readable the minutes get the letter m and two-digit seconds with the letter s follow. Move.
8h04
